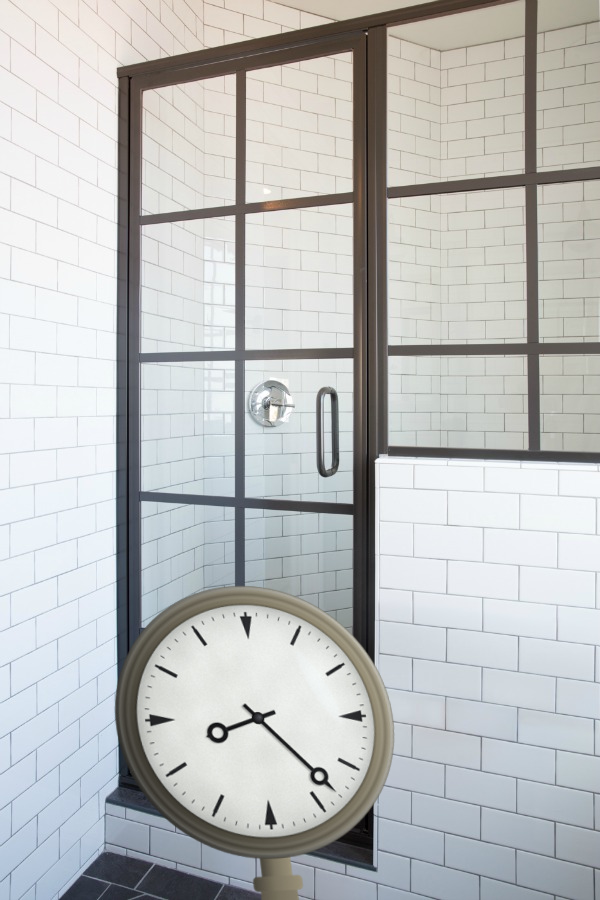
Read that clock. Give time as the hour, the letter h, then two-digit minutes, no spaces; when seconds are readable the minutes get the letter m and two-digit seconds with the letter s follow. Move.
8h23
